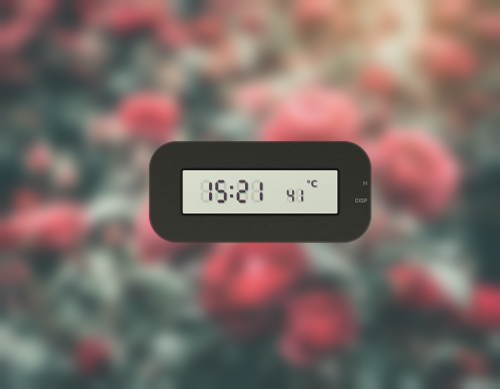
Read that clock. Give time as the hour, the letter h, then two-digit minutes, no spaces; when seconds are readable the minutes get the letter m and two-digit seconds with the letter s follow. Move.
15h21
